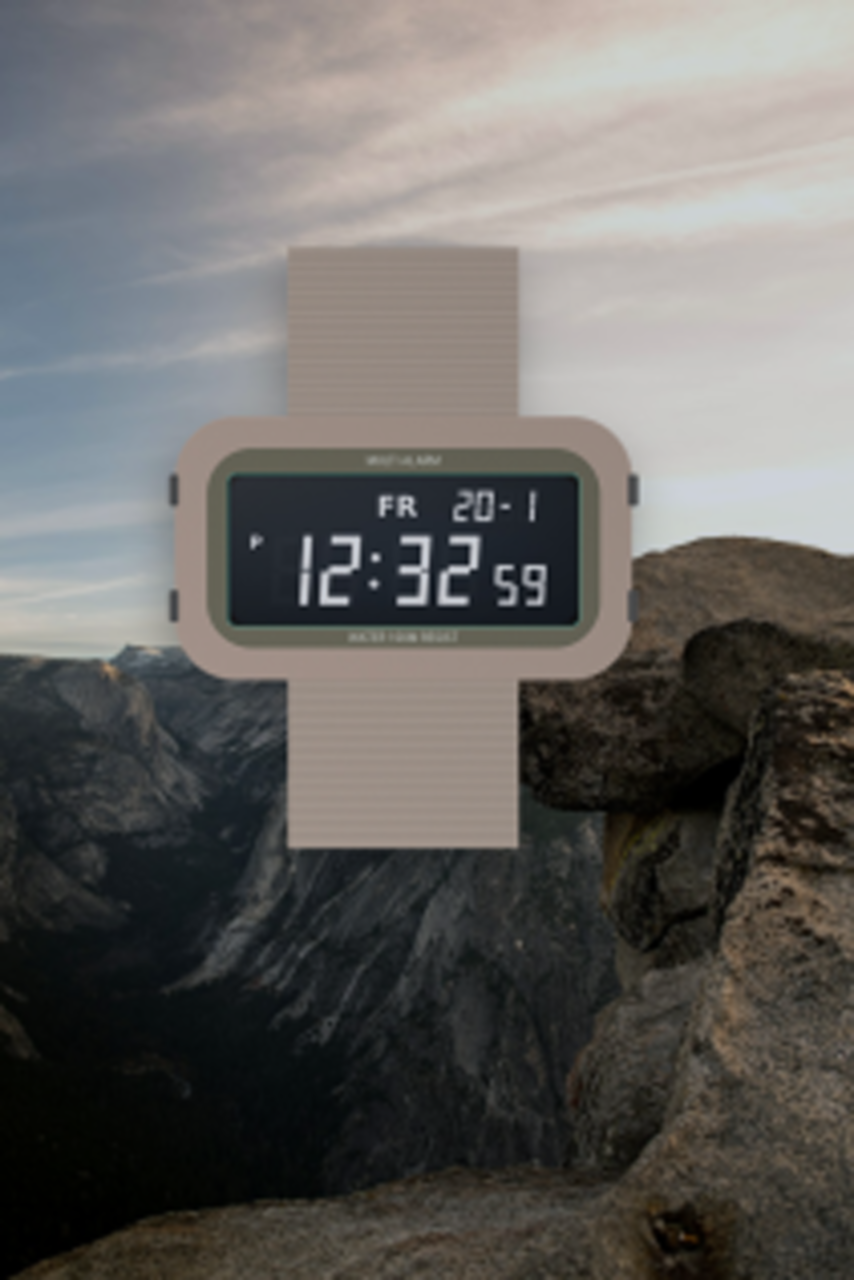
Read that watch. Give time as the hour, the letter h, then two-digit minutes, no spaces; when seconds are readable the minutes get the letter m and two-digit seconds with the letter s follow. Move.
12h32m59s
